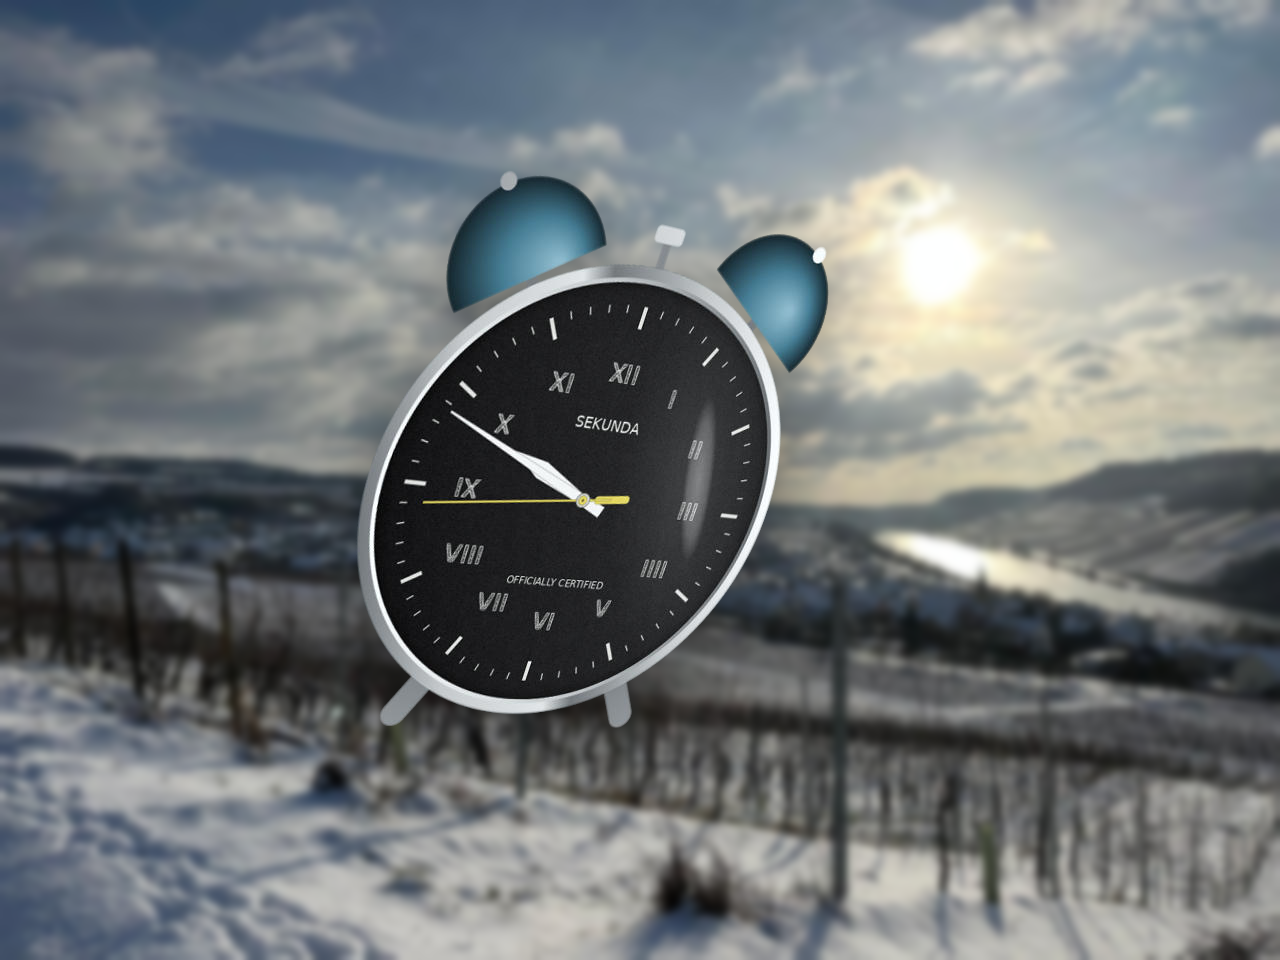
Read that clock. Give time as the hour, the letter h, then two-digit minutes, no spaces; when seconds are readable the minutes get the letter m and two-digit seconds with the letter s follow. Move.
9h48m44s
